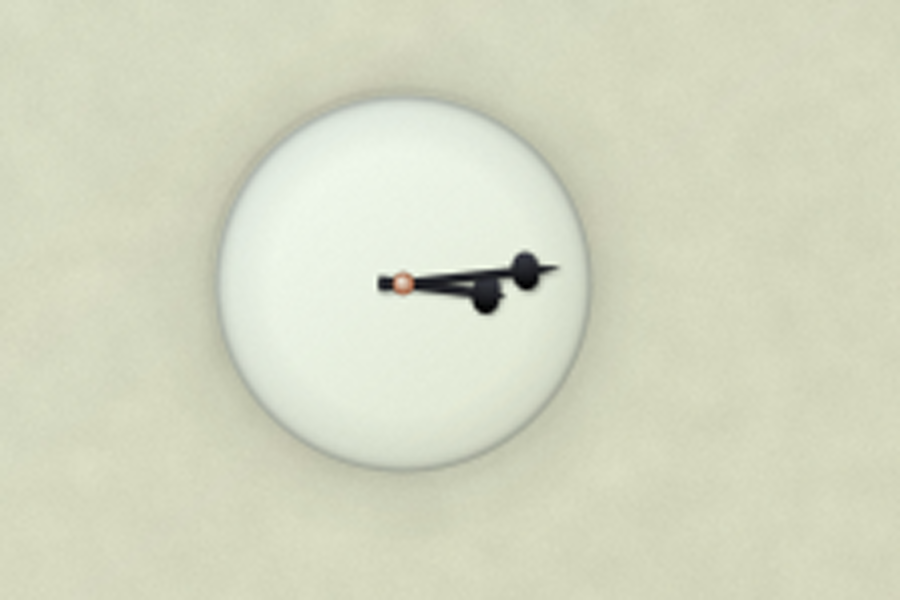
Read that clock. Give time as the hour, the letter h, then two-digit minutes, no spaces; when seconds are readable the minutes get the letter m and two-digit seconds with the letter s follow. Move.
3h14
